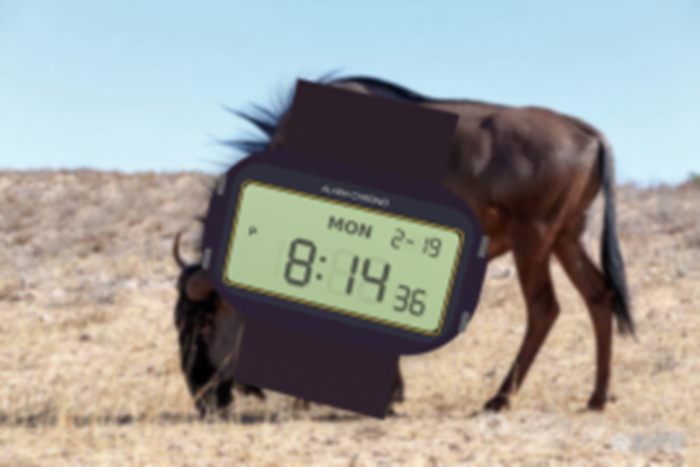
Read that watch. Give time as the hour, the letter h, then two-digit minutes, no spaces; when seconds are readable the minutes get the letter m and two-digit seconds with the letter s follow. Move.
8h14m36s
